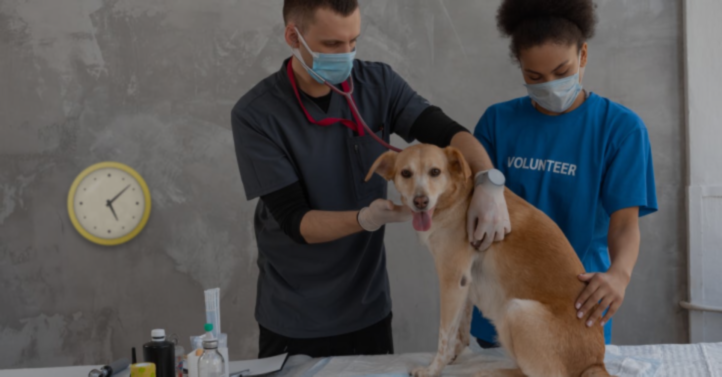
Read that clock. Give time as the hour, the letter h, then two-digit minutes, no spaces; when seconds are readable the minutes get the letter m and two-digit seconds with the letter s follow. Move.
5h08
